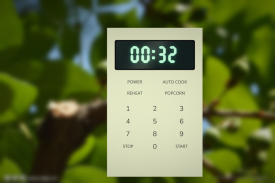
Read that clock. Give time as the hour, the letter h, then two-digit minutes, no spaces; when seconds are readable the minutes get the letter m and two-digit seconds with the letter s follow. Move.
0h32
